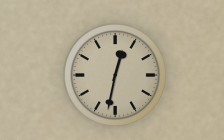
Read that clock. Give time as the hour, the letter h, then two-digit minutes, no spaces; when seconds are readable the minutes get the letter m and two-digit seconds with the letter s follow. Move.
12h32
